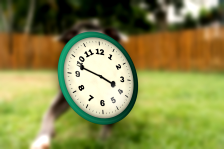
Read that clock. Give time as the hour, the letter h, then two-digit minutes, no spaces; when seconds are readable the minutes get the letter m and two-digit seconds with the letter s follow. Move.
3h48
